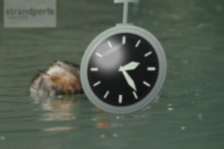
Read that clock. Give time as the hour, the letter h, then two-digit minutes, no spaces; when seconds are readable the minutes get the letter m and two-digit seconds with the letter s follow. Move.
2h24
